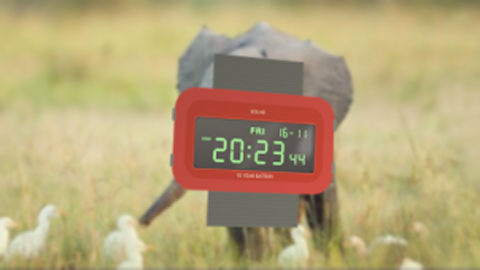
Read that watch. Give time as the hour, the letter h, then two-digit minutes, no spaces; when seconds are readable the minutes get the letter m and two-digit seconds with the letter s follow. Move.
20h23m44s
